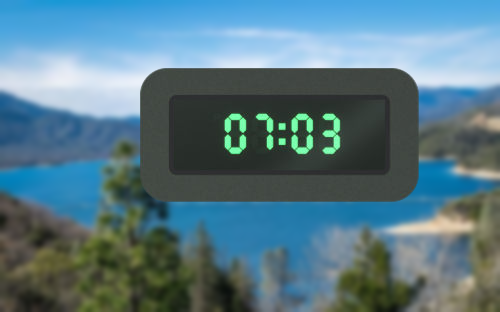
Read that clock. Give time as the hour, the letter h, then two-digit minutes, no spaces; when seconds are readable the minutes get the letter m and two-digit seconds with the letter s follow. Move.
7h03
